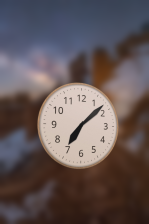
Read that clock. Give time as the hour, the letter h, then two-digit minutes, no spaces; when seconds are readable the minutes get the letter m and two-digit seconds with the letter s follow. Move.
7h08
